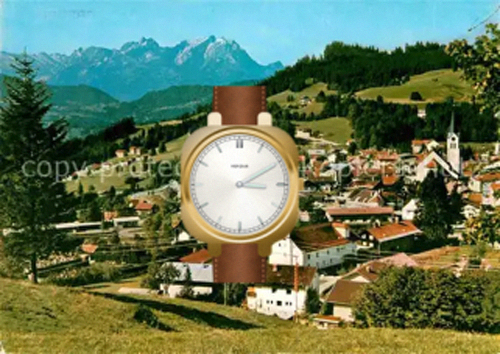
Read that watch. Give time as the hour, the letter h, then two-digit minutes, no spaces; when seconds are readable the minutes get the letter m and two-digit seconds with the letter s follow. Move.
3h10
